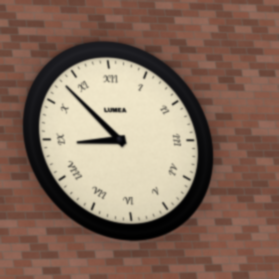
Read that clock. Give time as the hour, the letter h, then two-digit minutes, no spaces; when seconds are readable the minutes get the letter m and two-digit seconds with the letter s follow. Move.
8h53
